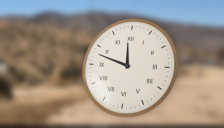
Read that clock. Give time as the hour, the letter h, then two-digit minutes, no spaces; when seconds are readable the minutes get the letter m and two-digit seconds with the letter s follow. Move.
11h48
